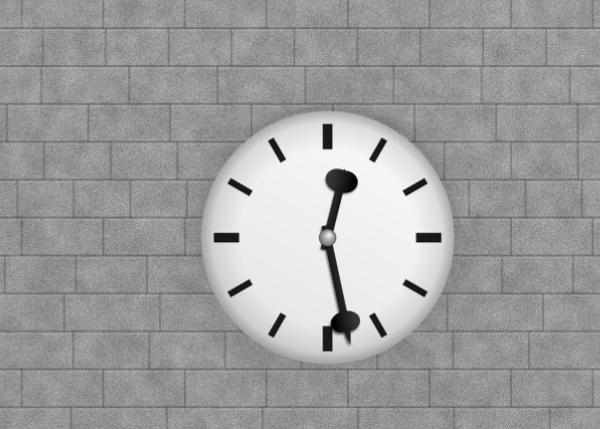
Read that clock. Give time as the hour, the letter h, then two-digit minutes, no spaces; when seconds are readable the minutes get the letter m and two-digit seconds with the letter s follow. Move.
12h28
